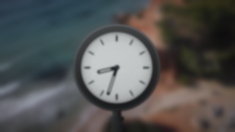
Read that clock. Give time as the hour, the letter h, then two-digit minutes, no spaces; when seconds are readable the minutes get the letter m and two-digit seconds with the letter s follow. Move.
8h33
